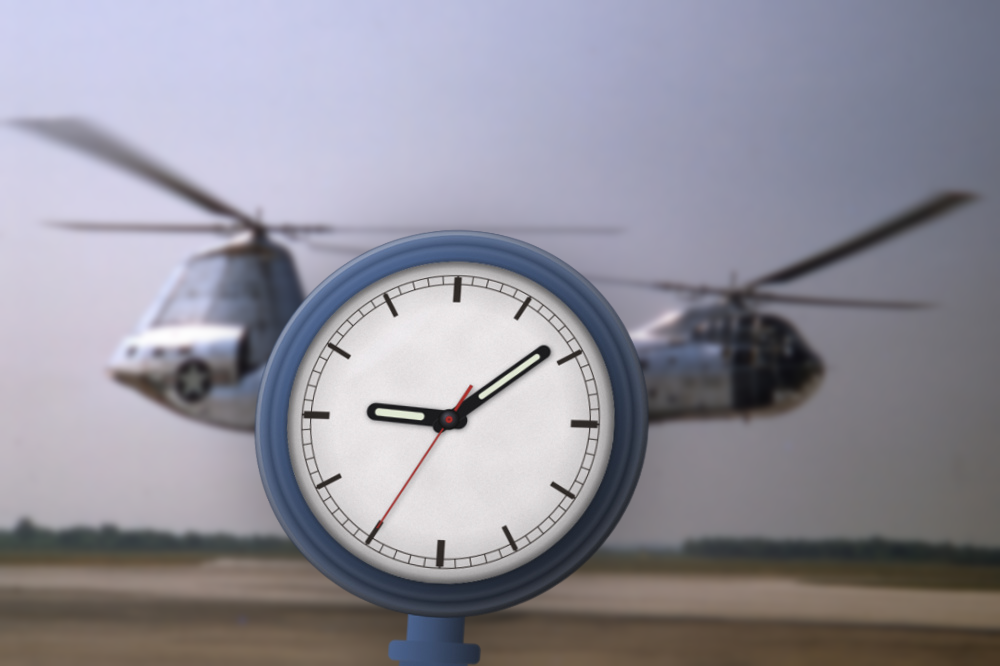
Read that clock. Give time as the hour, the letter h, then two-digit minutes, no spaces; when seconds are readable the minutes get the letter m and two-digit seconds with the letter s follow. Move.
9h08m35s
